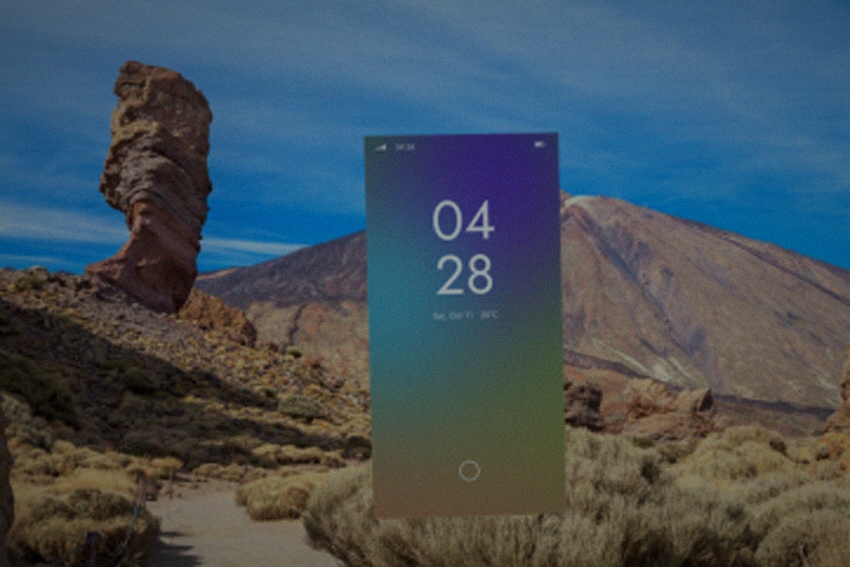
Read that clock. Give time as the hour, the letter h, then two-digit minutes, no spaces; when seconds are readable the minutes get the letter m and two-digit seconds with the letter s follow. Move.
4h28
